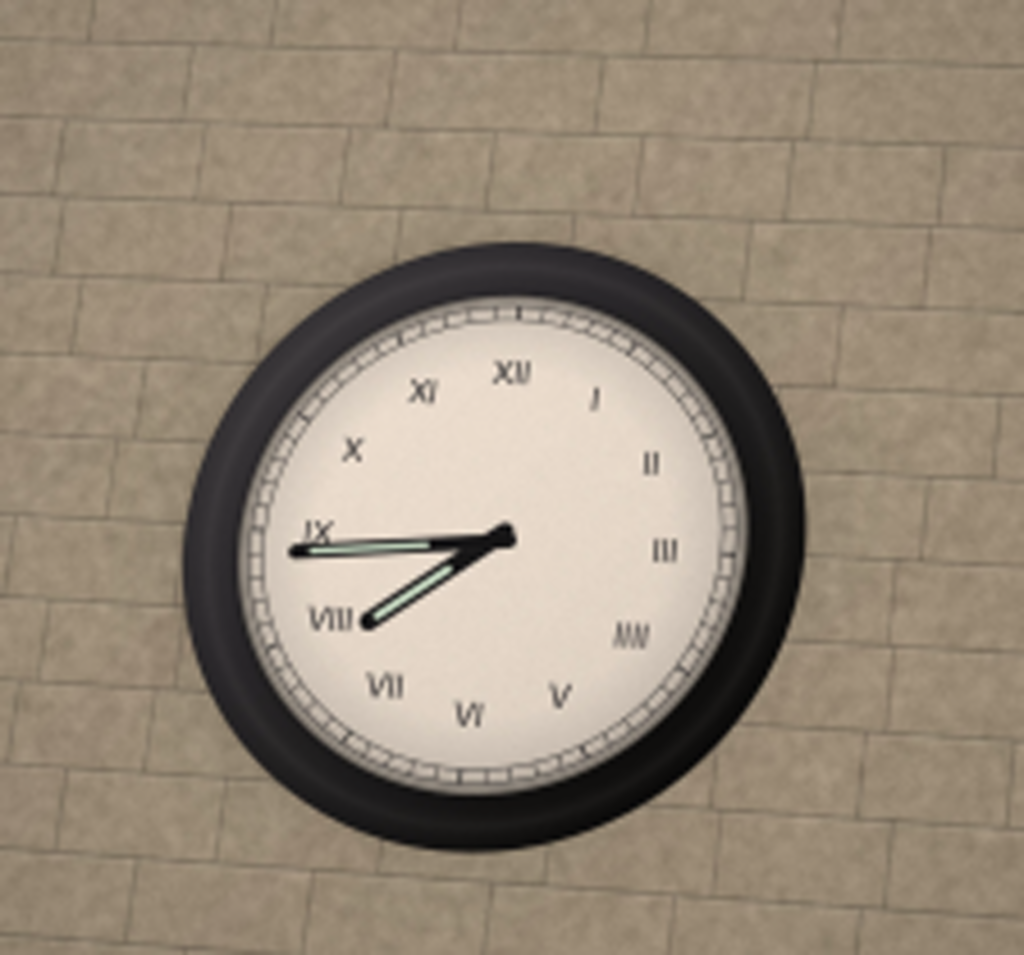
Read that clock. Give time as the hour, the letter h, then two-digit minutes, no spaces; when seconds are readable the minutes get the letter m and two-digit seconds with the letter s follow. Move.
7h44
